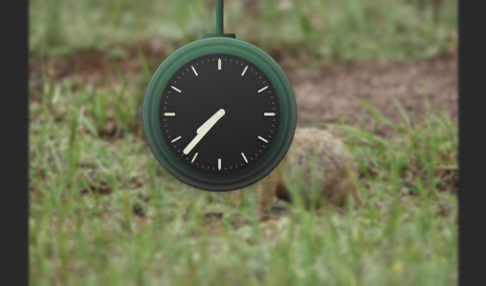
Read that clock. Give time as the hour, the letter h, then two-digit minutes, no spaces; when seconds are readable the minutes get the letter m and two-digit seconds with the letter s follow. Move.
7h37
